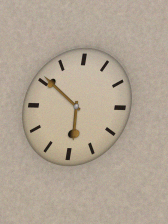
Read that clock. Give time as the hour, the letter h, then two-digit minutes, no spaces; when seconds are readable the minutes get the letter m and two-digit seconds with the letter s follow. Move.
5h51
